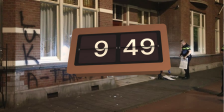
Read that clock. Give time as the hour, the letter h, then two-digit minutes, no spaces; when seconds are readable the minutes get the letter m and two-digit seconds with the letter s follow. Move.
9h49
